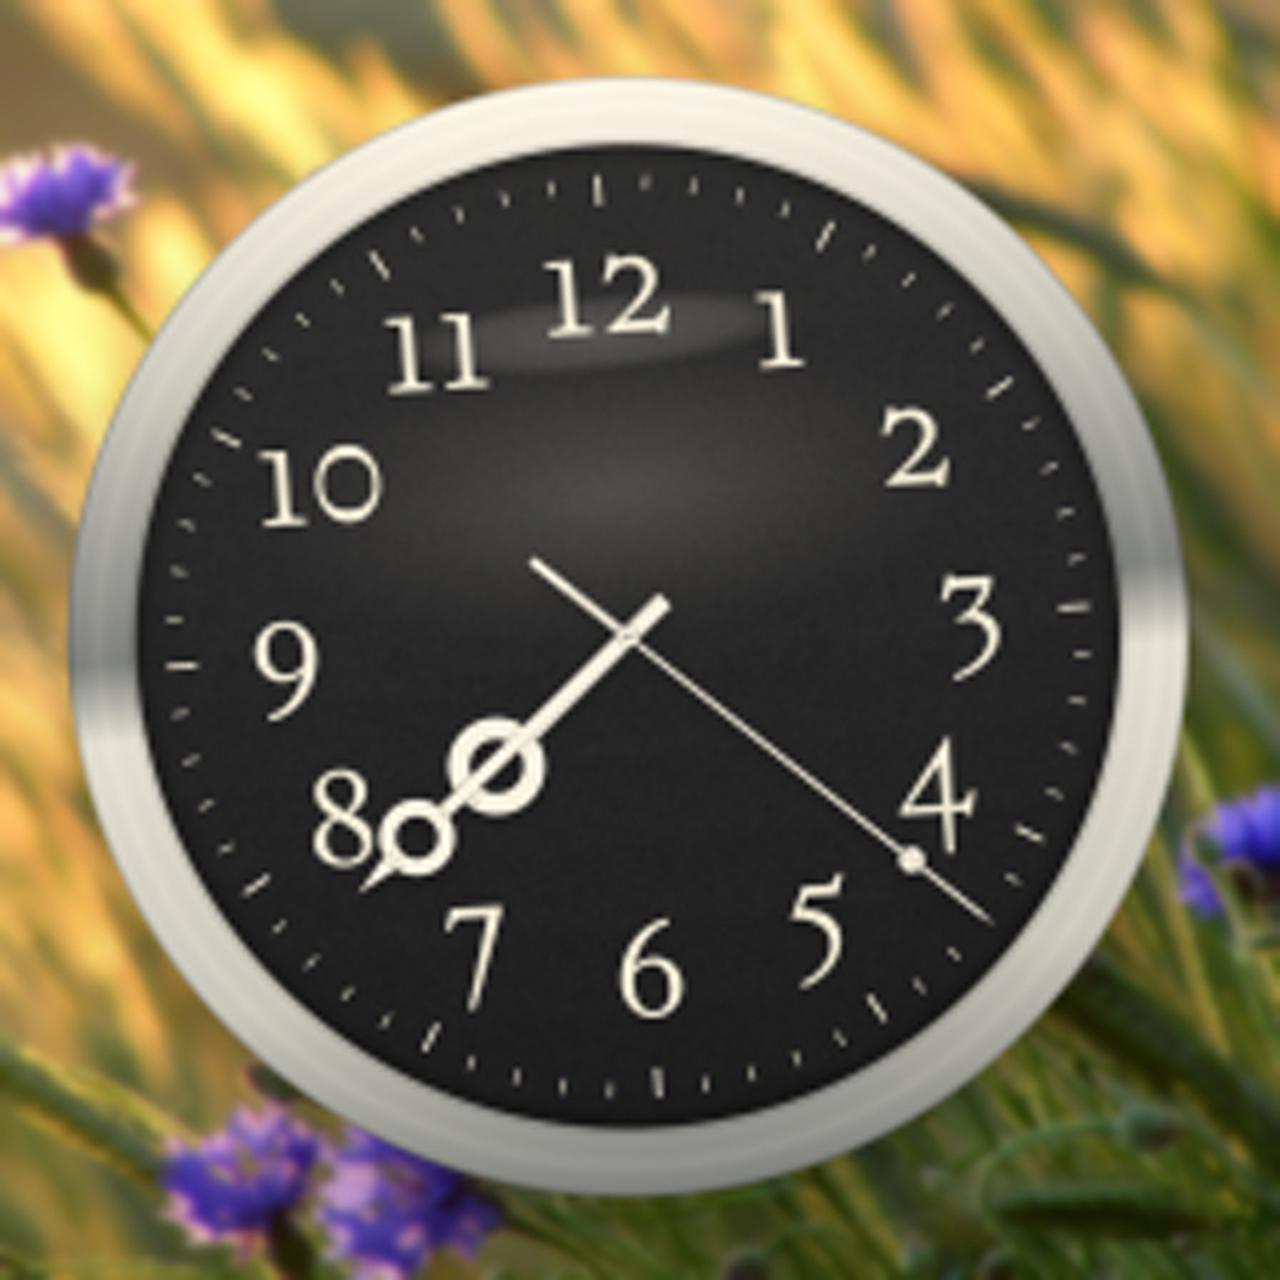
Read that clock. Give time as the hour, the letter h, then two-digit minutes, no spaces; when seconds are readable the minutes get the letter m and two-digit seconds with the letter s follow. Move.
7h38m22s
